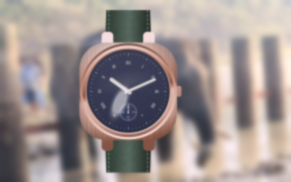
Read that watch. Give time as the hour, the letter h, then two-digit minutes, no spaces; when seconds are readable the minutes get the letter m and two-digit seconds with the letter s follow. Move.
10h11
